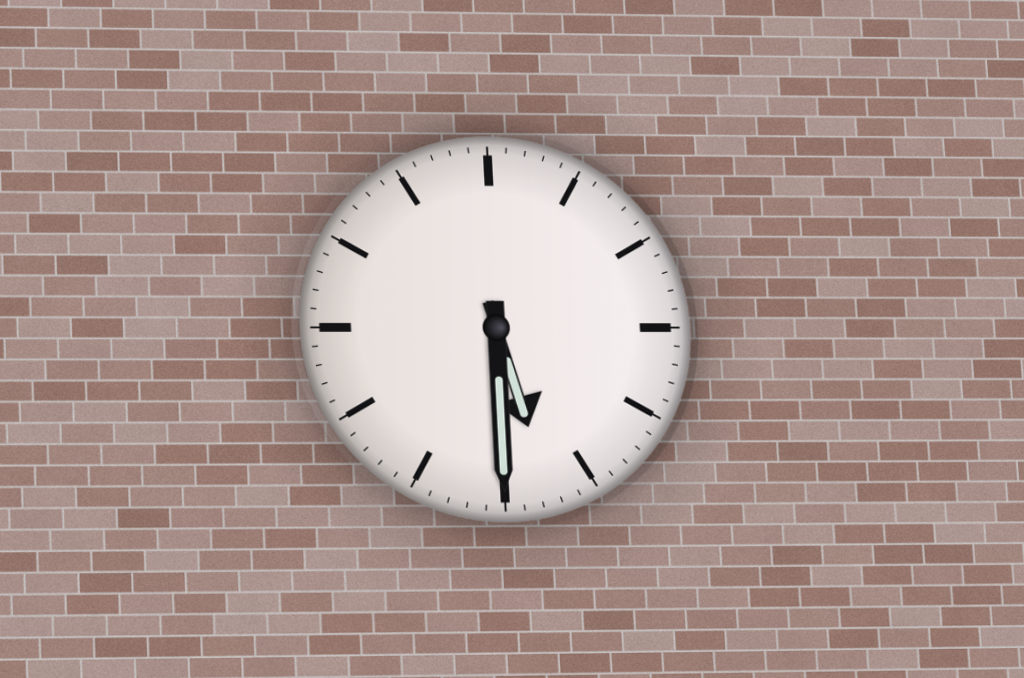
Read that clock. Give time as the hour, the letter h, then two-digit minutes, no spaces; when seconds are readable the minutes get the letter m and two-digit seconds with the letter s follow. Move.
5h30
